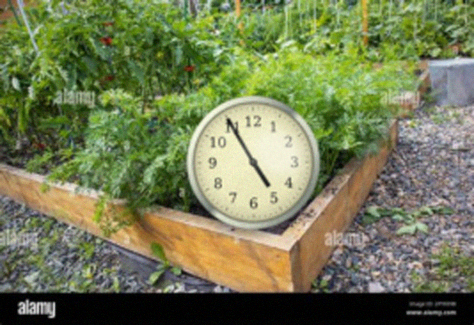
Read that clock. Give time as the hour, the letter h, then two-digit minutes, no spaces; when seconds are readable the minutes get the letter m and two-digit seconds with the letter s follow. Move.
4h55
